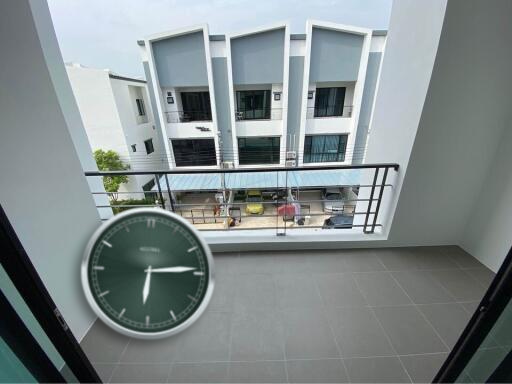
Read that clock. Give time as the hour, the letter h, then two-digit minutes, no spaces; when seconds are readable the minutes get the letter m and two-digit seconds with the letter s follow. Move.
6h14
